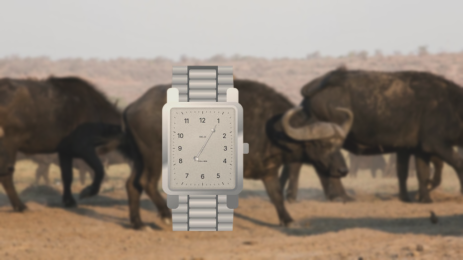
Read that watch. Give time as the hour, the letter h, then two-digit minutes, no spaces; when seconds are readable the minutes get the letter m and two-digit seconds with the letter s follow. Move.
7h05
